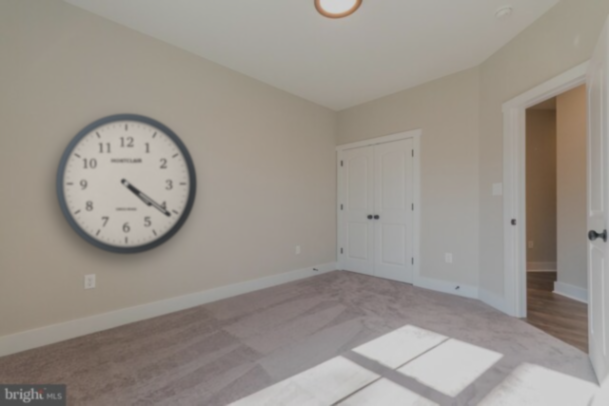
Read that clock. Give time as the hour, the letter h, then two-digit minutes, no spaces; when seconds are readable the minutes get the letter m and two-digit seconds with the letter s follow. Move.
4h21
